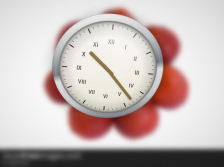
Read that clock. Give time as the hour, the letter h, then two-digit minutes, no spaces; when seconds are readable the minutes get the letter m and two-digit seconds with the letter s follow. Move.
10h23
